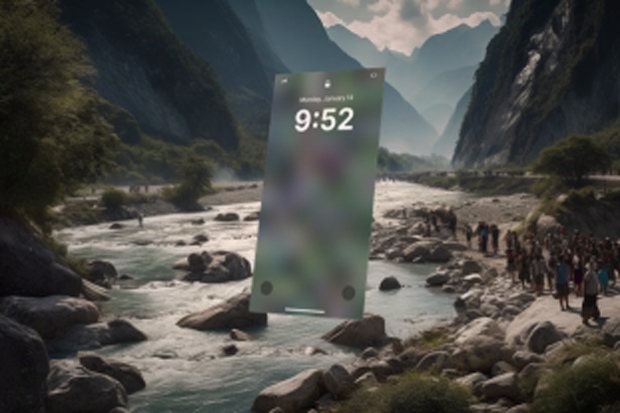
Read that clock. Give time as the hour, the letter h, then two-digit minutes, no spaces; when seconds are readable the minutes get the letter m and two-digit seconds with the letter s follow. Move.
9h52
